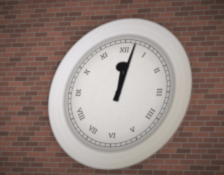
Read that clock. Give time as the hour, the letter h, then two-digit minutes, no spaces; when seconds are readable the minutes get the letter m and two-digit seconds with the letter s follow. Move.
12h02
